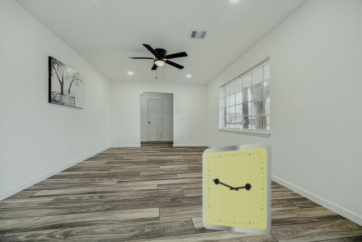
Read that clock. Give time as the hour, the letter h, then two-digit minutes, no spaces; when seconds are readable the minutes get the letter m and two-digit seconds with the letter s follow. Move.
2h48
